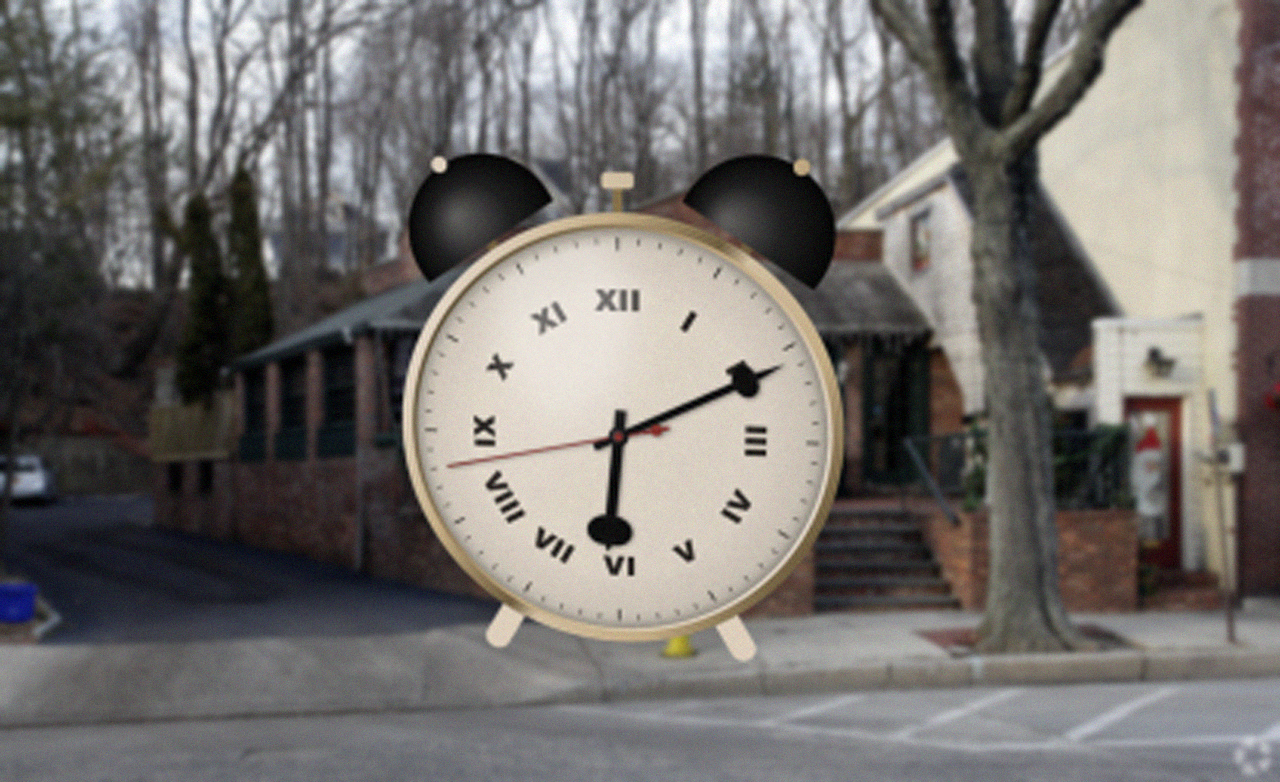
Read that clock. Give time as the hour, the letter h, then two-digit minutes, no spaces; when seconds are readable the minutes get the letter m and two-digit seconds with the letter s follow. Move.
6h10m43s
